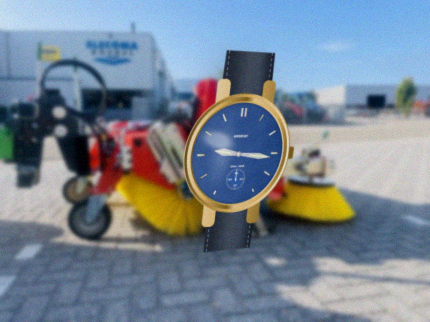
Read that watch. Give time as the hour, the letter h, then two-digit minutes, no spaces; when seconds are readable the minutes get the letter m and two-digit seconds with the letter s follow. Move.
9h16
